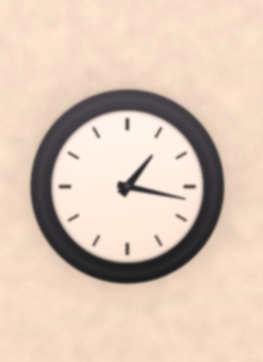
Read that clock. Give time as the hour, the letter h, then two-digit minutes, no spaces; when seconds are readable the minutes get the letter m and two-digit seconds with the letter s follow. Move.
1h17
